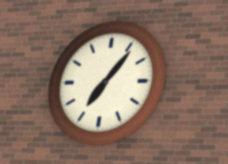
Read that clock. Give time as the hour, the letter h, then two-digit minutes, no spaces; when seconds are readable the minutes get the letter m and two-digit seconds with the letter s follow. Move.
7h06
